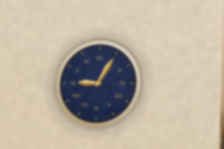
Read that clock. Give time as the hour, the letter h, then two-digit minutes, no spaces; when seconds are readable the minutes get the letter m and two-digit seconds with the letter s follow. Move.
9h05
